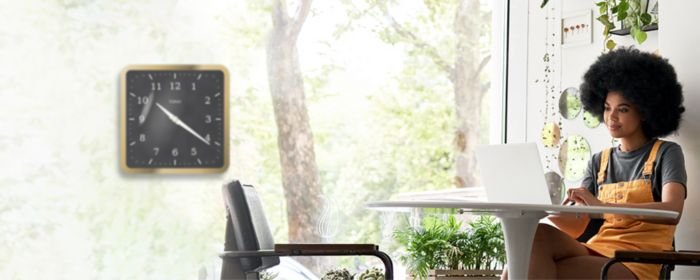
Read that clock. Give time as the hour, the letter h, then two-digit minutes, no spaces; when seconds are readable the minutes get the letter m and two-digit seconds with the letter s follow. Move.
10h21
